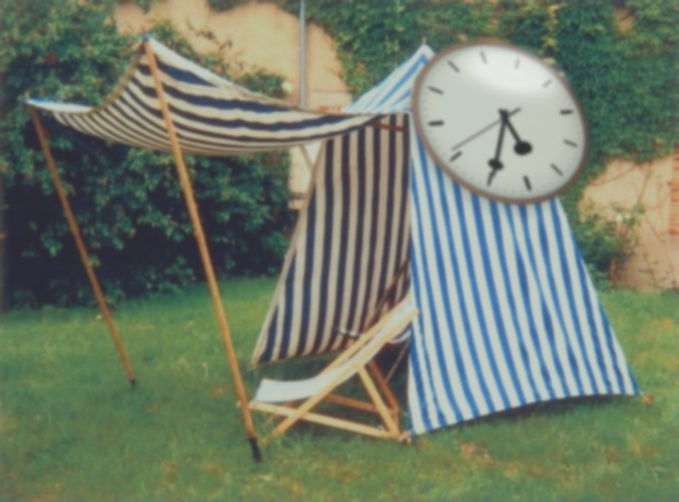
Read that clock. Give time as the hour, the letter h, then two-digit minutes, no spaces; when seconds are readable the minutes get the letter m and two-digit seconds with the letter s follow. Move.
5h34m41s
